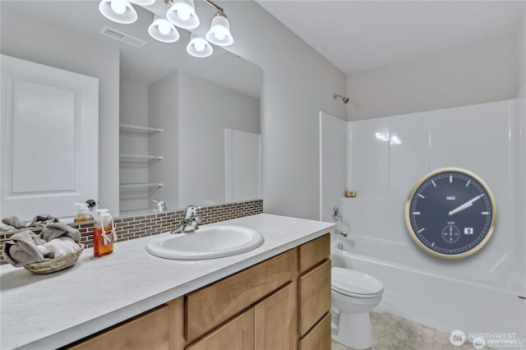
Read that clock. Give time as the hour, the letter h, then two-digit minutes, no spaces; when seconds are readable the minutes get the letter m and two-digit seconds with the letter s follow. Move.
2h10
